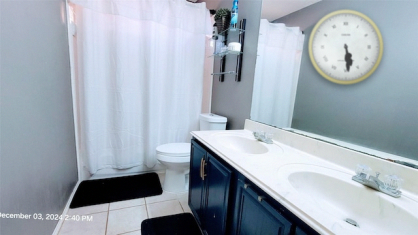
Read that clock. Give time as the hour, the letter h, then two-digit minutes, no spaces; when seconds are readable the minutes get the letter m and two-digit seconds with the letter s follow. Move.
5h29
